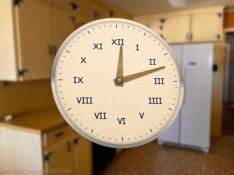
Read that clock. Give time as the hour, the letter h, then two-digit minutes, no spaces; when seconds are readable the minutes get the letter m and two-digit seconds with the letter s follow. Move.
12h12
